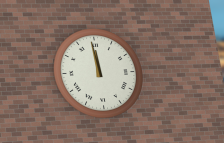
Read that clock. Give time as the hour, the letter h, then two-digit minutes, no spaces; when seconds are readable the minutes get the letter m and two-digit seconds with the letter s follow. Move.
11h59
